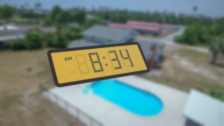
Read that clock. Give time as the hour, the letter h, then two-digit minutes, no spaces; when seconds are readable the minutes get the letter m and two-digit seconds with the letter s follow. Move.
8h34
